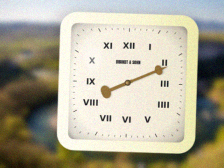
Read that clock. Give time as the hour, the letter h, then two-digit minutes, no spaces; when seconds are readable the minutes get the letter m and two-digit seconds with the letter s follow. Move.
8h11
